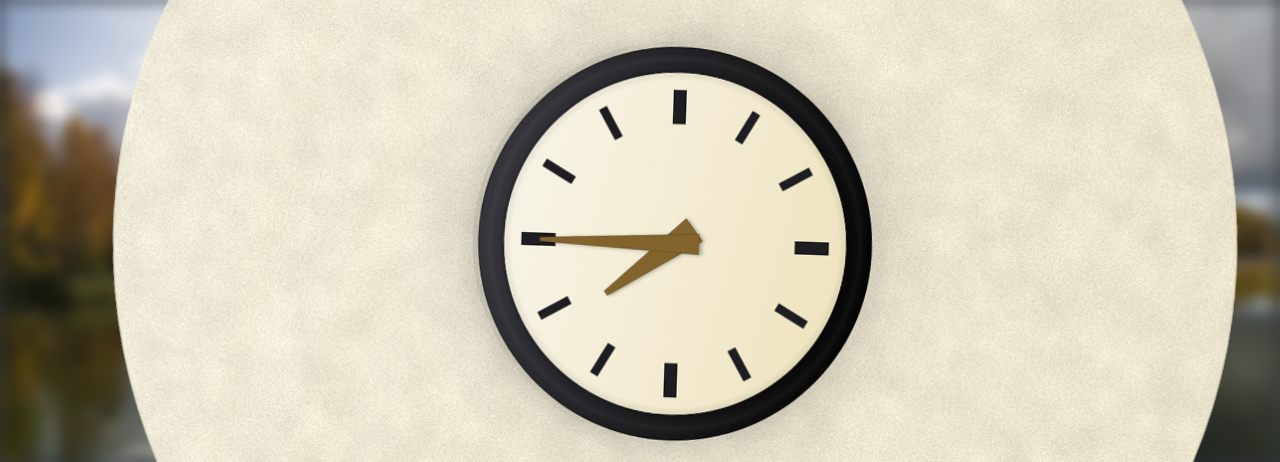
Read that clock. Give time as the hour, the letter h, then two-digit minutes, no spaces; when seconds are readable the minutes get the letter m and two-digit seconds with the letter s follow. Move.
7h45
